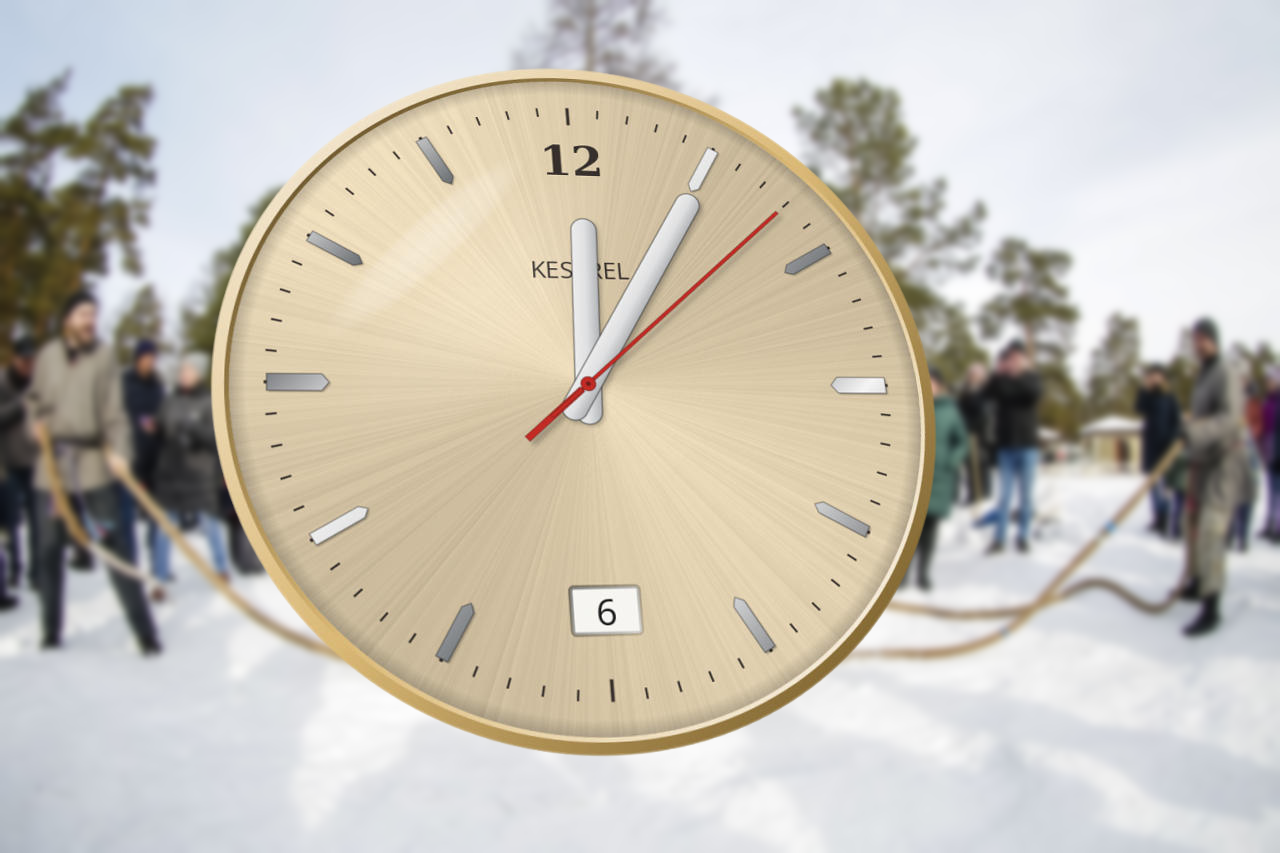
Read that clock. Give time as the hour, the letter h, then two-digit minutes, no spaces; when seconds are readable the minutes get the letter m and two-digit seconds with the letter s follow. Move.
12h05m08s
